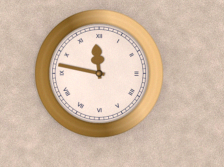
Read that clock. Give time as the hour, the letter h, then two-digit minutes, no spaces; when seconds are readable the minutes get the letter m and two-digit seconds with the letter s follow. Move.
11h47
